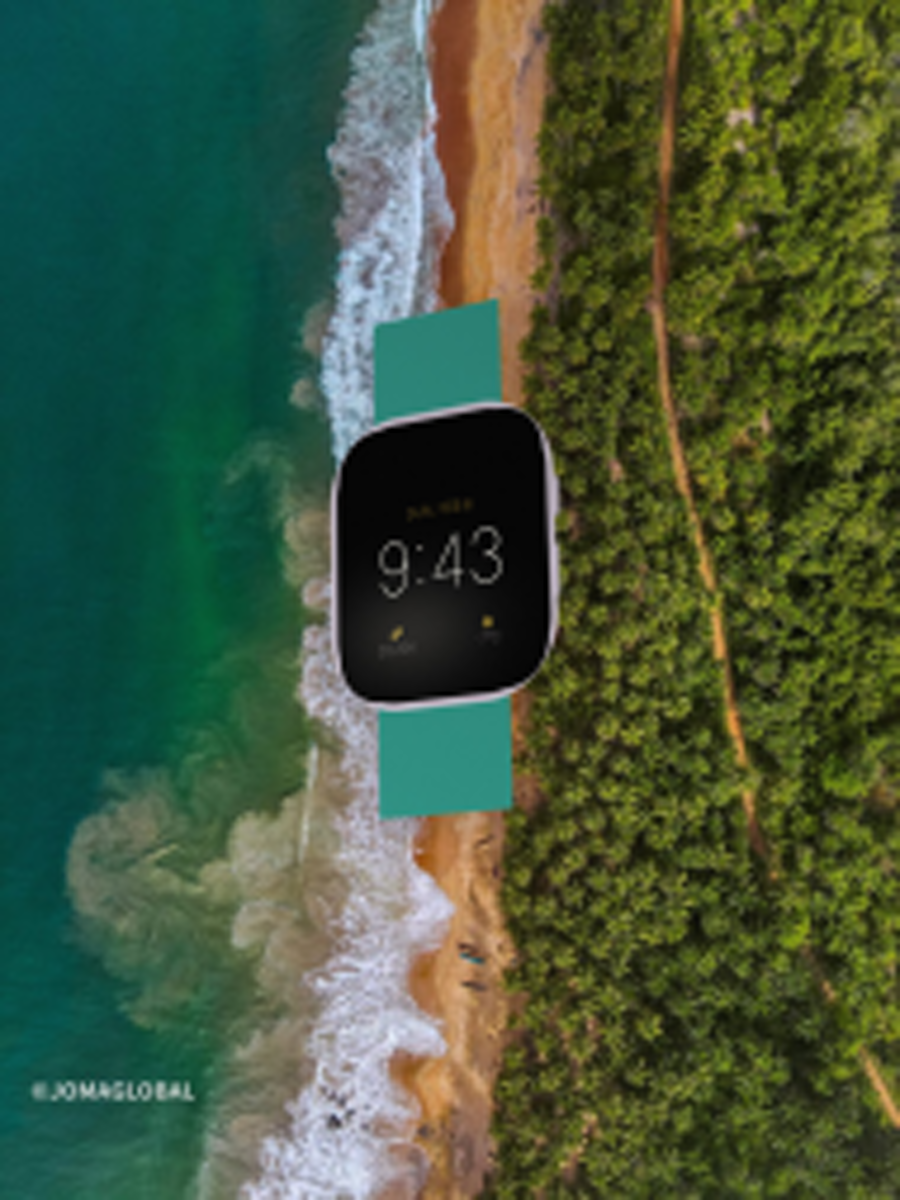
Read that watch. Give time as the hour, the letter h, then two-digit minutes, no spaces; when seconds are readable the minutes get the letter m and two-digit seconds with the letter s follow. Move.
9h43
